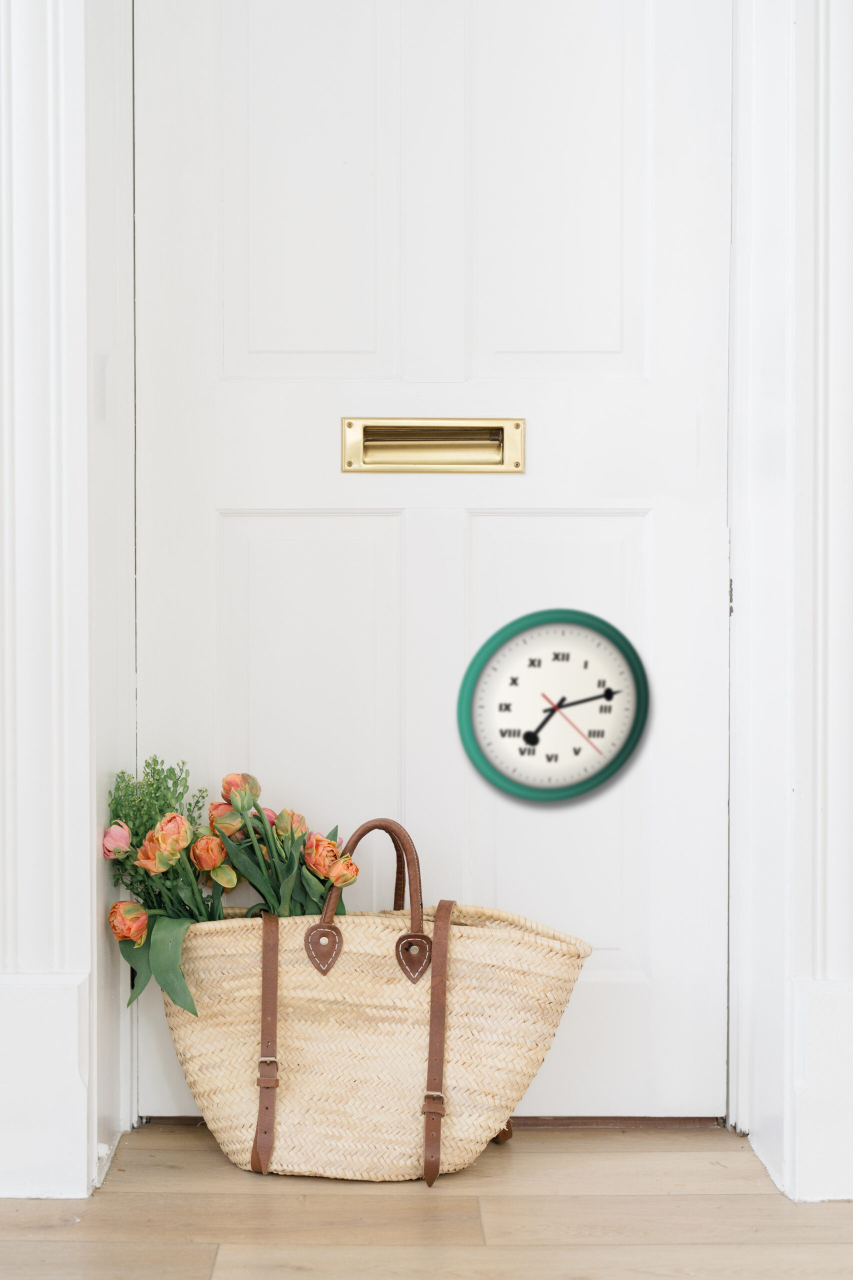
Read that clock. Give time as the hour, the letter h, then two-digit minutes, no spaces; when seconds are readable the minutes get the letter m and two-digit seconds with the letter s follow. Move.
7h12m22s
